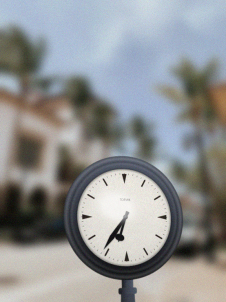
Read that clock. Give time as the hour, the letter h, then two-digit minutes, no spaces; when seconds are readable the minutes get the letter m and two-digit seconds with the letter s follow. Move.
6h36
